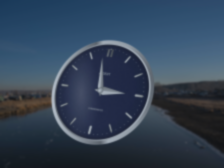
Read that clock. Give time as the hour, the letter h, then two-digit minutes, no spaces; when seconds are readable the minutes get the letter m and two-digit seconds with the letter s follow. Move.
2h58
